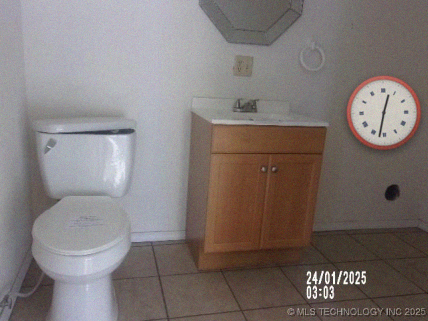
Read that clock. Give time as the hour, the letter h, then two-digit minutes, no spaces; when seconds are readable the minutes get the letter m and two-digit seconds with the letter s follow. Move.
12h32
